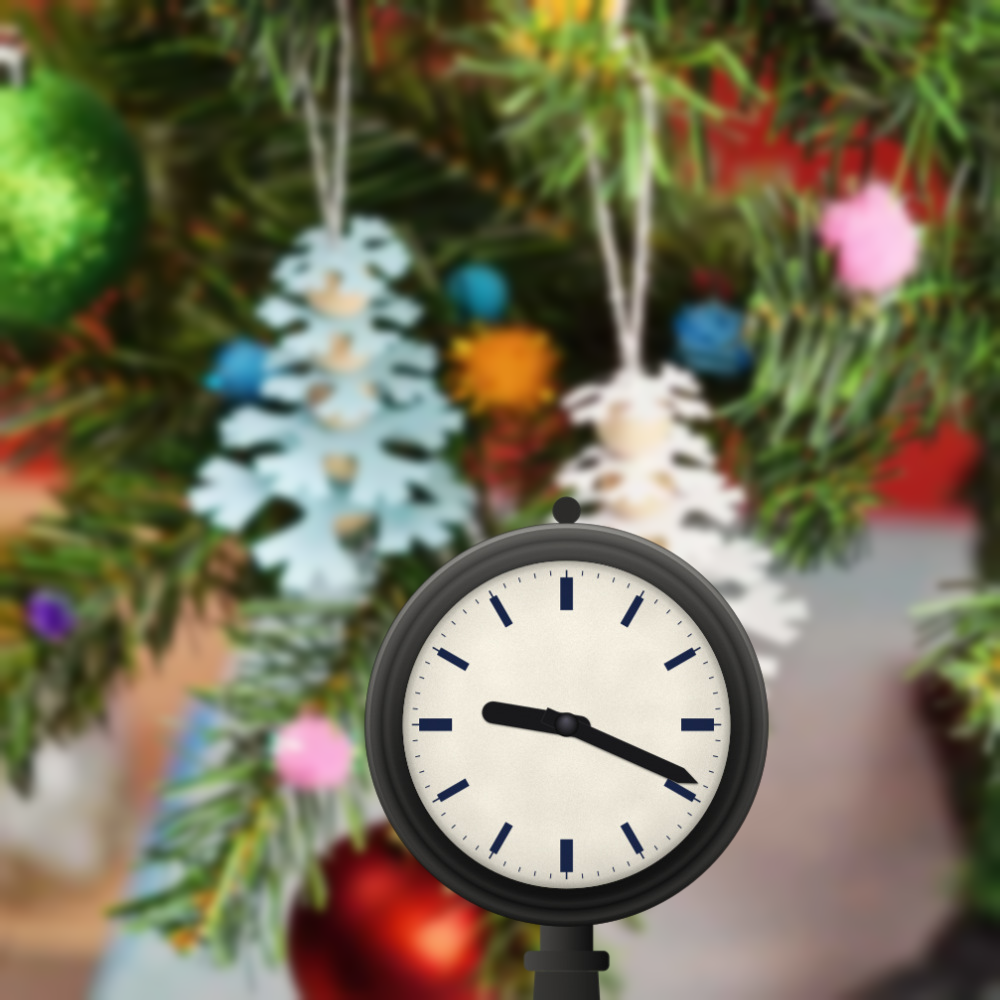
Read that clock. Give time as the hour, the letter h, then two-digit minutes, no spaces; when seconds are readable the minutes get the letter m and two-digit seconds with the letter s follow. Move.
9h19
